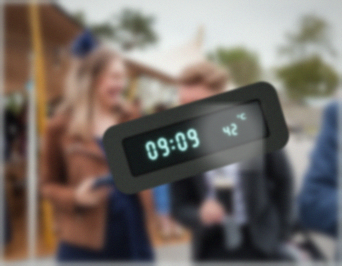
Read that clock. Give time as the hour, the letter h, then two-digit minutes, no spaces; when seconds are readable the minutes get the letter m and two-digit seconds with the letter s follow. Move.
9h09
